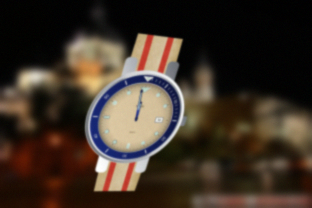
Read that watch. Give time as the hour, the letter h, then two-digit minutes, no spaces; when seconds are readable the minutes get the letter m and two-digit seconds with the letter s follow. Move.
11h59
